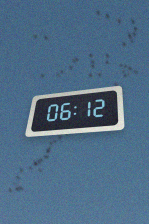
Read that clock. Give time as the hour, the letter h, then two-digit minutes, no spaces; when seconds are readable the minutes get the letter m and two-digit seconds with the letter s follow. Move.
6h12
